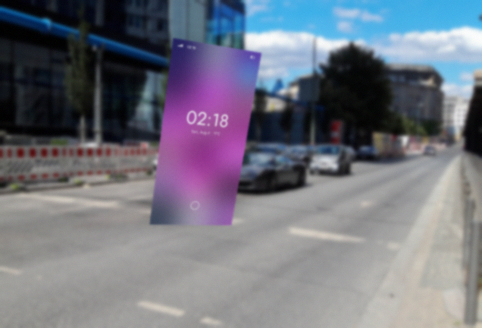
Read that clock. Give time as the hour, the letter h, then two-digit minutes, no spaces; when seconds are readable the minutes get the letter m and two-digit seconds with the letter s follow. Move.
2h18
